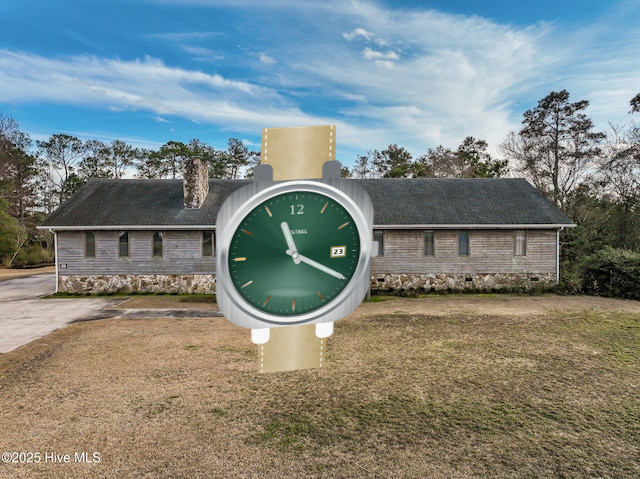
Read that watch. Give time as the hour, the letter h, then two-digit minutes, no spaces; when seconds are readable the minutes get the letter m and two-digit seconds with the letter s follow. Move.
11h20
